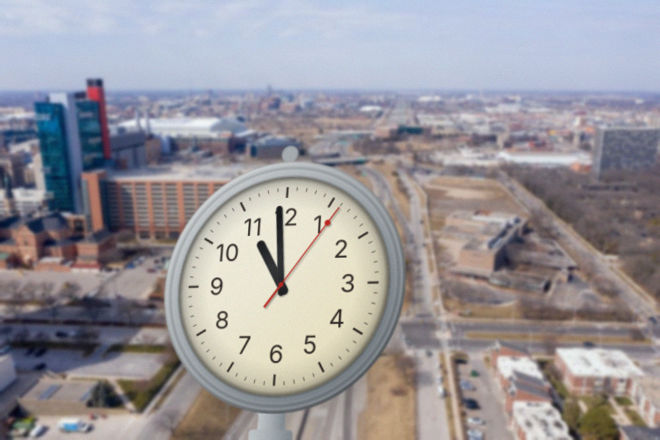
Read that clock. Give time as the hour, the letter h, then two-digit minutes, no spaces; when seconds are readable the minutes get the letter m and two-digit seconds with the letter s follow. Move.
10h59m06s
